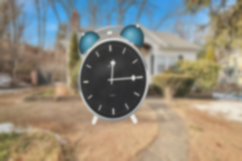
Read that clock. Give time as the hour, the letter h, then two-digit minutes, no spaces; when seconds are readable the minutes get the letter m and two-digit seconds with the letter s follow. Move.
12h15
